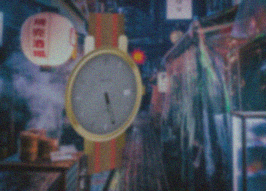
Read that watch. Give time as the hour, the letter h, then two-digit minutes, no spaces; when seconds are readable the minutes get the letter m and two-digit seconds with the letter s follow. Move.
5h27
